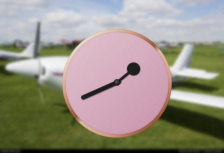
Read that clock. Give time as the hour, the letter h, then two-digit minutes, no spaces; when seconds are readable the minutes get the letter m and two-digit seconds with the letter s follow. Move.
1h41
